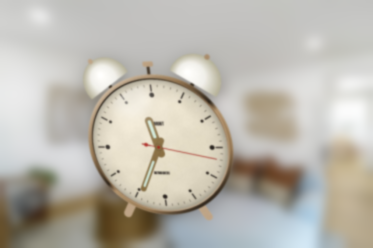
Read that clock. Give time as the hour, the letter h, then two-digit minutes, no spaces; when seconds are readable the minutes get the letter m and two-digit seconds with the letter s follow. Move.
11h34m17s
